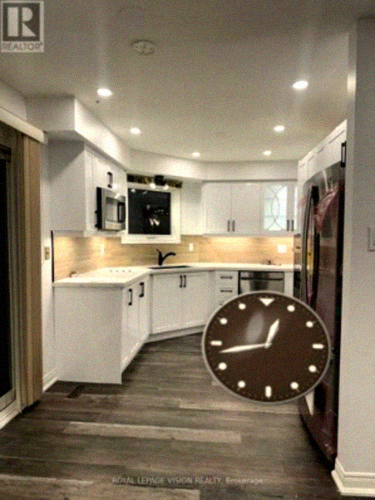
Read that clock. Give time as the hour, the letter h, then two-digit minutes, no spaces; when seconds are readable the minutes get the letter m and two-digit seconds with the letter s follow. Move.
12h43
